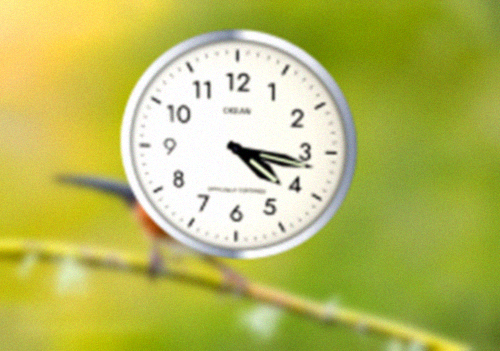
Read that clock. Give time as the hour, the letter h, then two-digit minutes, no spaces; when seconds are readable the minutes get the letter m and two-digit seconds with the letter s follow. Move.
4h17
